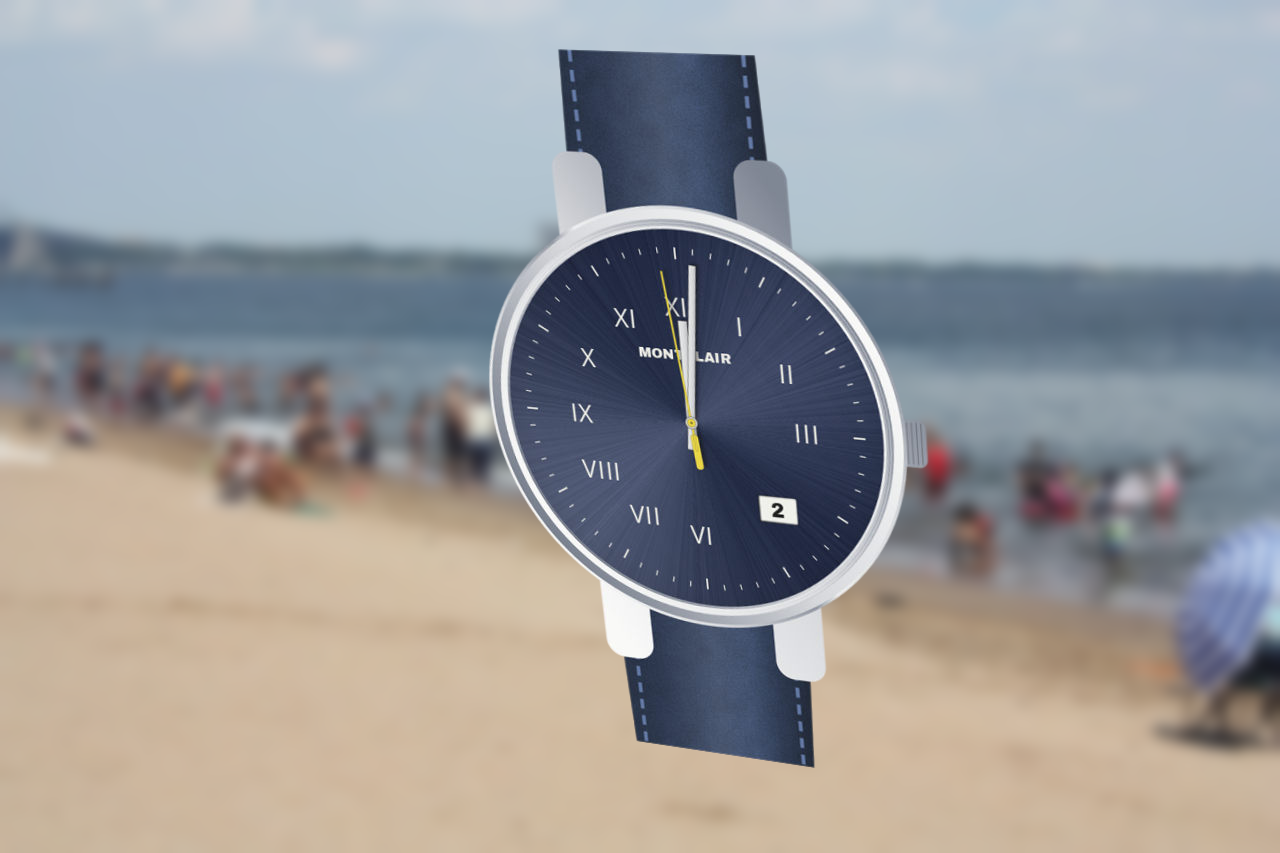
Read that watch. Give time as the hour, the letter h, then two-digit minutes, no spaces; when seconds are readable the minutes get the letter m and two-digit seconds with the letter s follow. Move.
12h00m59s
